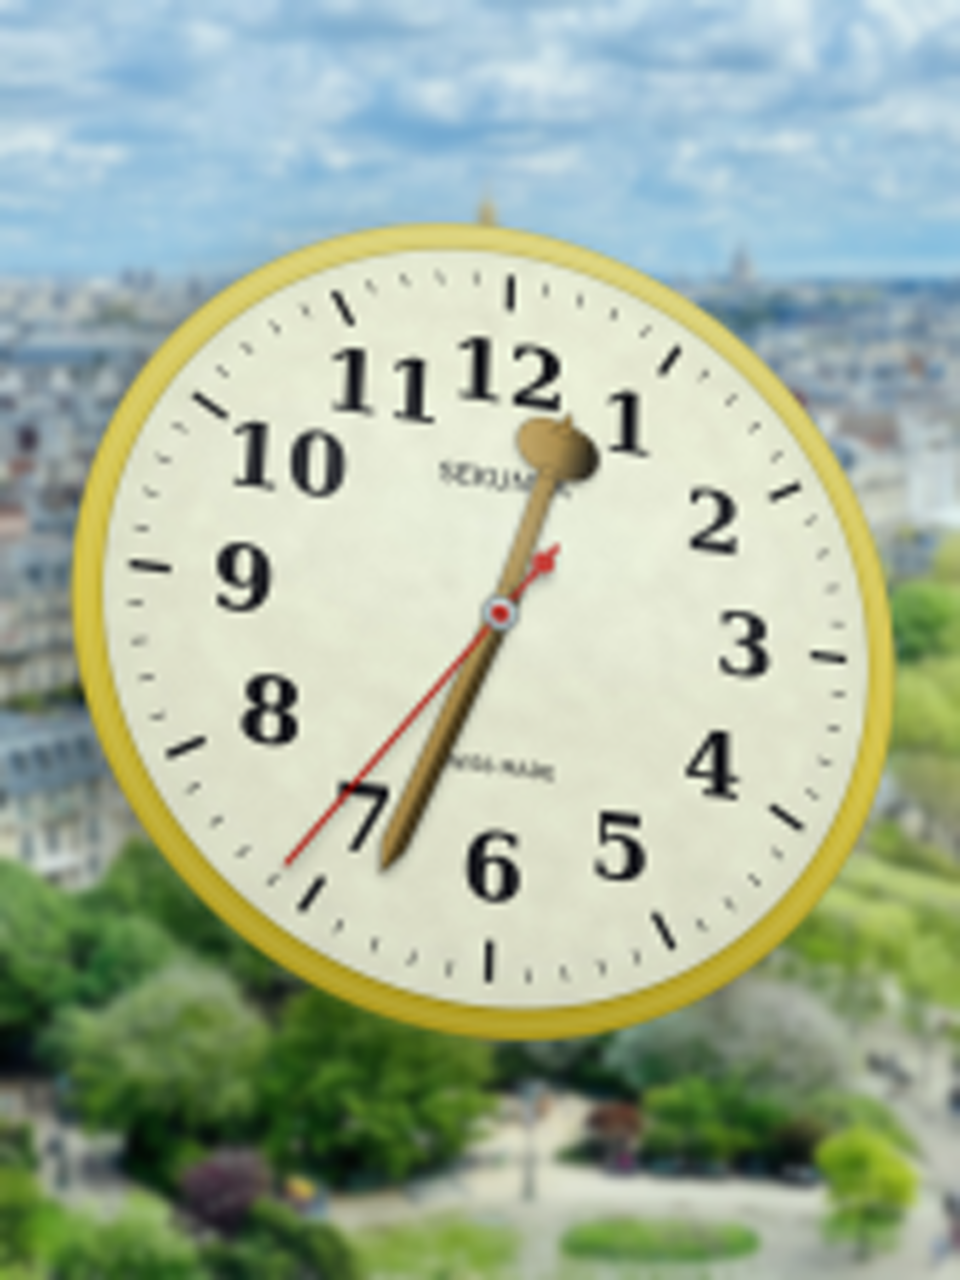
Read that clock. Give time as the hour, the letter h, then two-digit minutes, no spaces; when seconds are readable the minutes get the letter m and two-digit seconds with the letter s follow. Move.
12h33m36s
